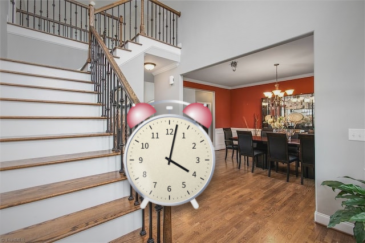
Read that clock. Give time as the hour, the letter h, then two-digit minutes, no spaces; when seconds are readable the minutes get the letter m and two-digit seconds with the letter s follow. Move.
4h02
